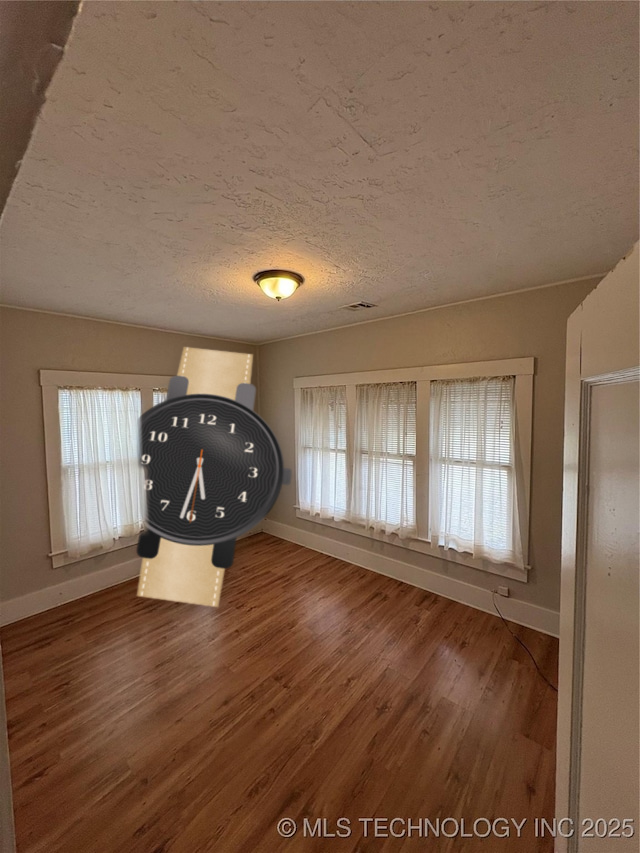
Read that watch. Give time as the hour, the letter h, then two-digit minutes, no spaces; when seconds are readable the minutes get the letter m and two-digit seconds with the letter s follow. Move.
5h31m30s
